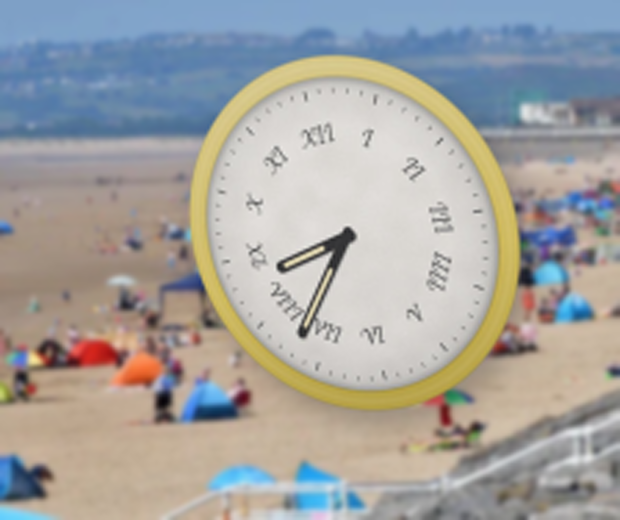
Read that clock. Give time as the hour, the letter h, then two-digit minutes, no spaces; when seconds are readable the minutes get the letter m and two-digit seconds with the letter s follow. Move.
8h37
